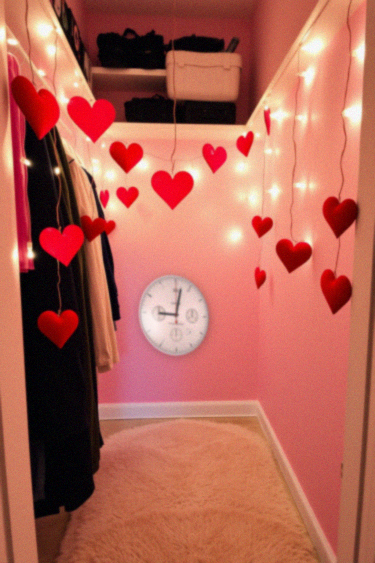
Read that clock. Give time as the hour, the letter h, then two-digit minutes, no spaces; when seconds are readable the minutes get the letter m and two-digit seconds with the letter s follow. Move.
9h02
